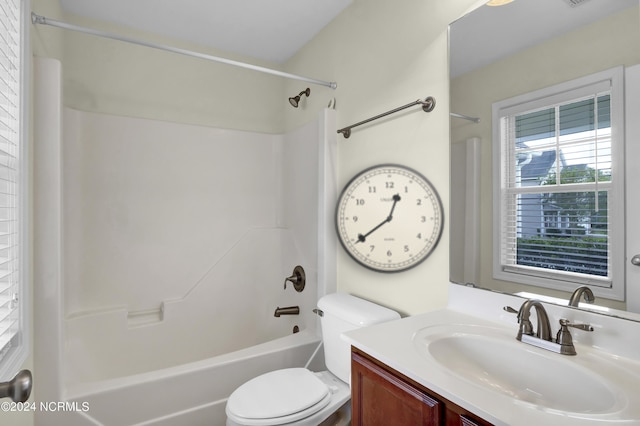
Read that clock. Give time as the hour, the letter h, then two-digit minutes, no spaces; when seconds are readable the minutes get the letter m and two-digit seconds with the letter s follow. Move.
12h39
